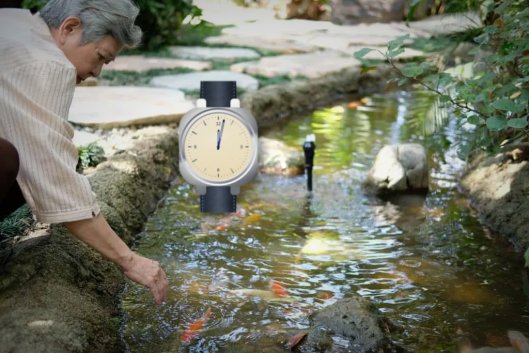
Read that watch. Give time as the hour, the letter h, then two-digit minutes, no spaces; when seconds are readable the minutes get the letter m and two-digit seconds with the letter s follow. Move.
12h02
